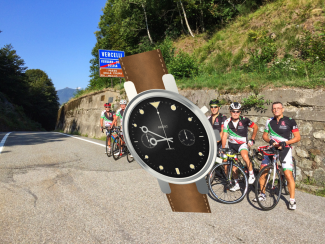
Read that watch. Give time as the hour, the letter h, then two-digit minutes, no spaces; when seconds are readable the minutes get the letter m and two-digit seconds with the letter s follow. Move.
8h50
